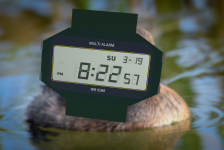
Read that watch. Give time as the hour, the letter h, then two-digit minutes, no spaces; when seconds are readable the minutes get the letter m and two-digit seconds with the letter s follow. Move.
8h22m57s
